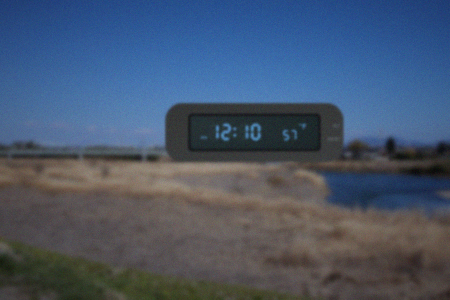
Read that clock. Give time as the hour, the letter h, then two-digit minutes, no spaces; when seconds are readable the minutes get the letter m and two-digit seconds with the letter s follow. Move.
12h10
